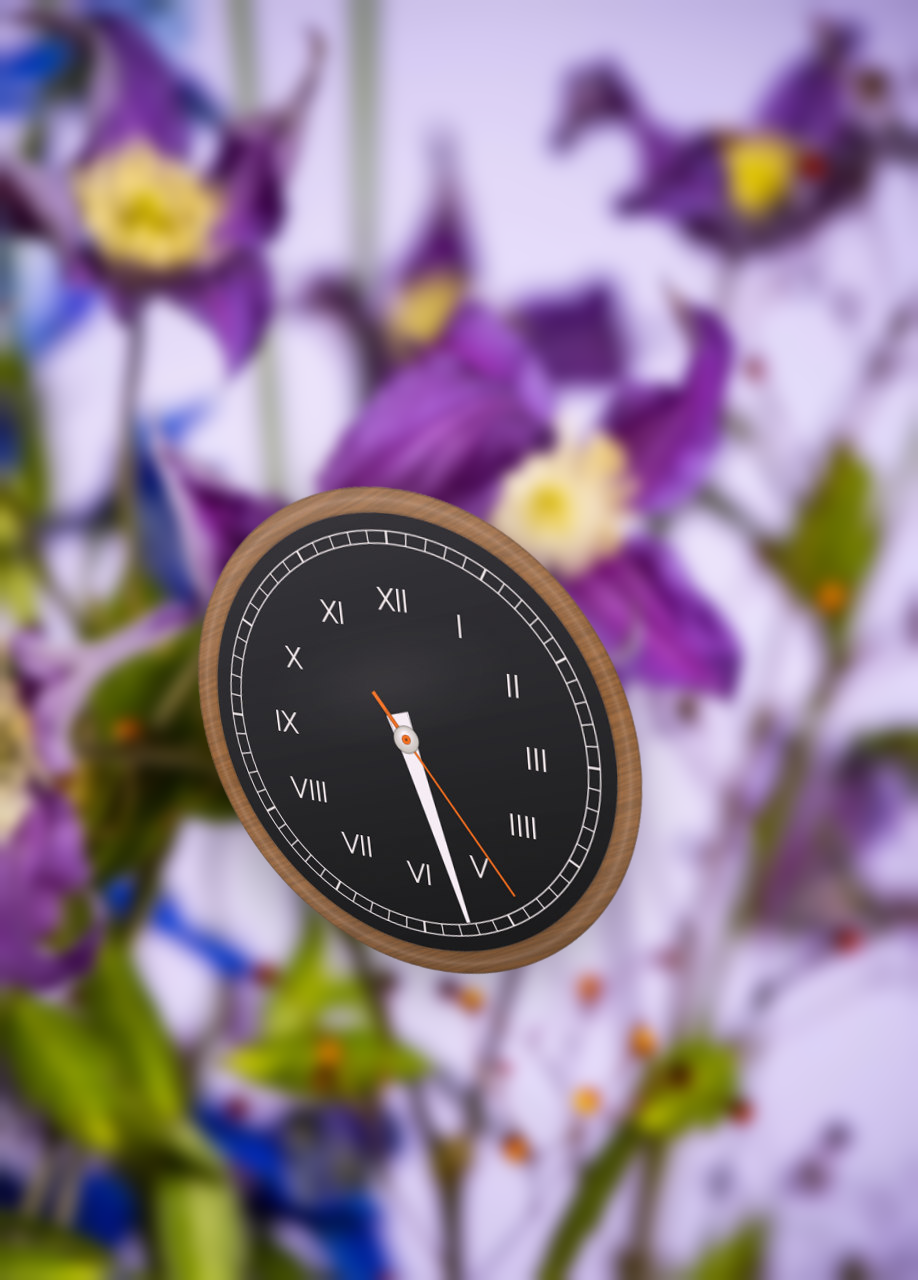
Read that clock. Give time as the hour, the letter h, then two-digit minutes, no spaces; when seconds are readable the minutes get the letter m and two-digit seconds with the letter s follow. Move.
5h27m24s
